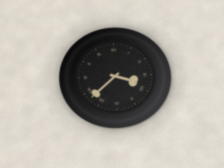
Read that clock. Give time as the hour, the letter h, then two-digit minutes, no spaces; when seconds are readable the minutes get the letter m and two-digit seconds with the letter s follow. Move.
3h38
